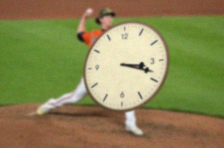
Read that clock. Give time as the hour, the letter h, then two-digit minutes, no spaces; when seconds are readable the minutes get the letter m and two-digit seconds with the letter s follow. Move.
3h18
